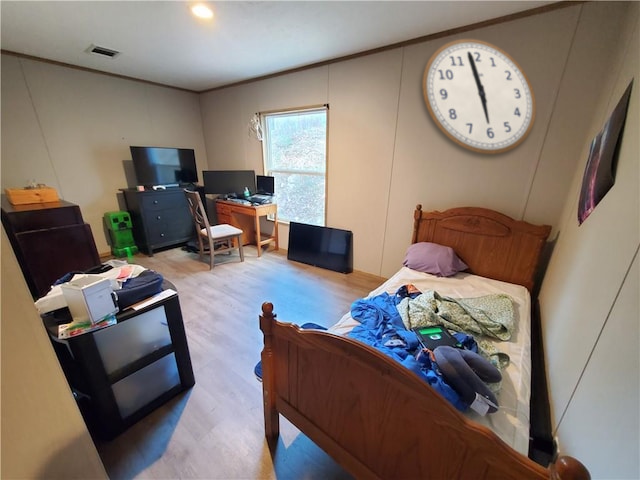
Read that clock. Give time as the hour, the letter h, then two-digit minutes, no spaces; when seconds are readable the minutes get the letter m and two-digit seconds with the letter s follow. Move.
5h59
